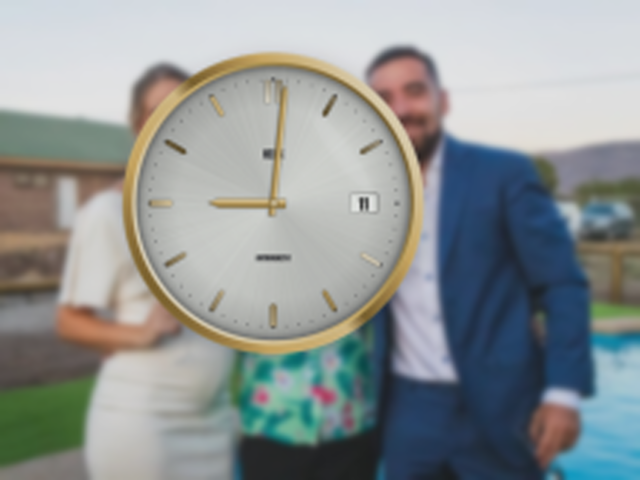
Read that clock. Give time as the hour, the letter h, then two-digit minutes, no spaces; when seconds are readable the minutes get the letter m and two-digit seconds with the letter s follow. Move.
9h01
